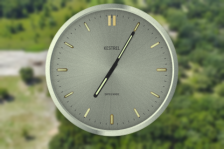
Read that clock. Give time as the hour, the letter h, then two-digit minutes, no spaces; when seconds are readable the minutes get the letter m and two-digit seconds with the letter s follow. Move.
7h05
